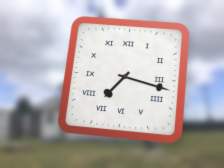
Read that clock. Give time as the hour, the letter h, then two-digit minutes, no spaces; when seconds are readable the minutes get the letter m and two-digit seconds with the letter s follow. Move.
7h17
